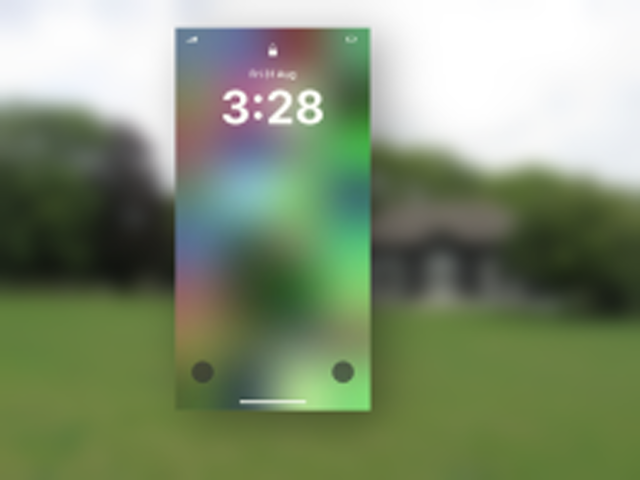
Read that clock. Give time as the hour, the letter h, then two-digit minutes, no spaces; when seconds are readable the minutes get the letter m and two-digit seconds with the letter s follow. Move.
3h28
